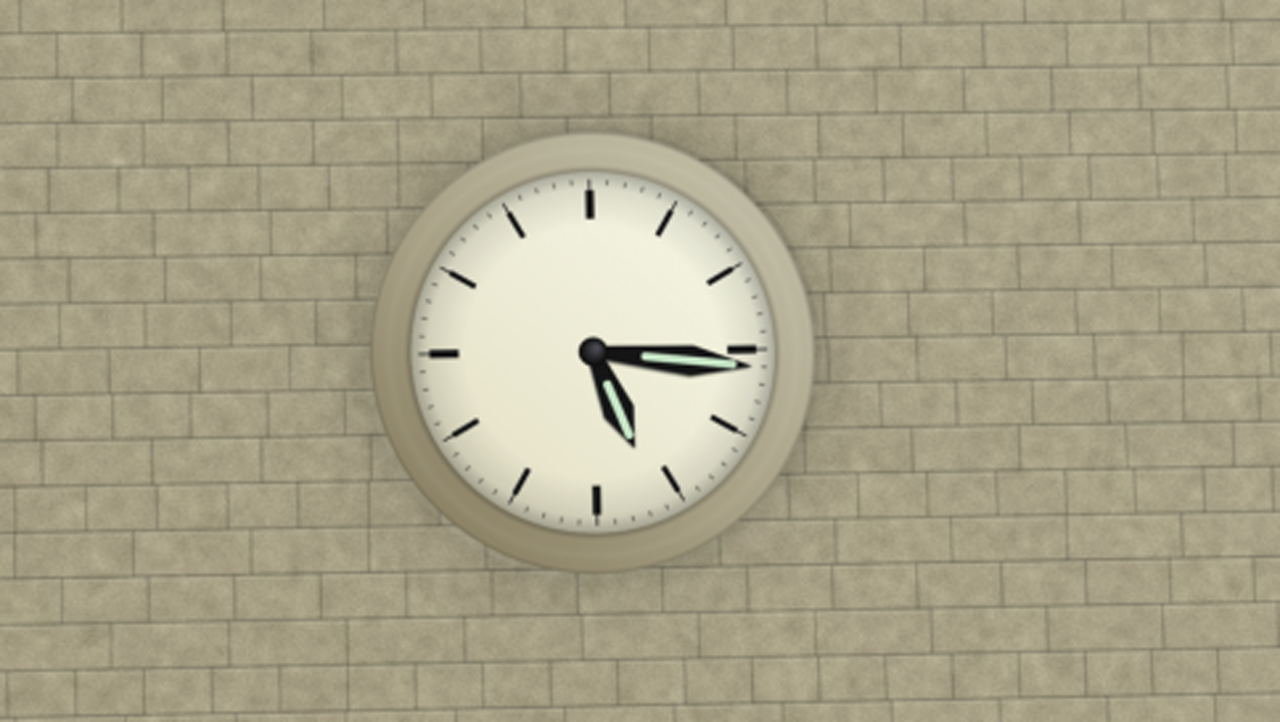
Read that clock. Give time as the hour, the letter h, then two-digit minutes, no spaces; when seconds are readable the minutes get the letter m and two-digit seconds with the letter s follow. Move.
5h16
